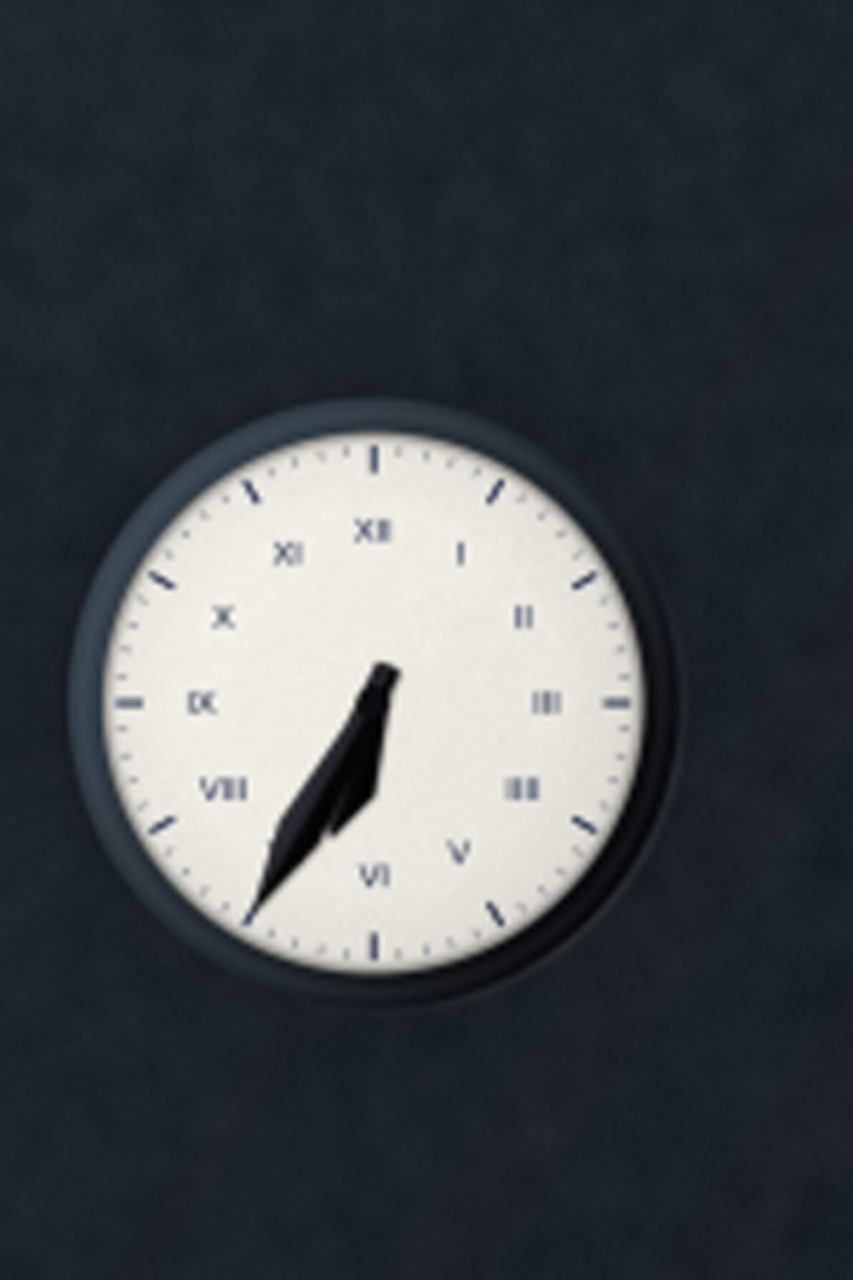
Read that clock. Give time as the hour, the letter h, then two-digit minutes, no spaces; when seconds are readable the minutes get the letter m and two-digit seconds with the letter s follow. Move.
6h35
